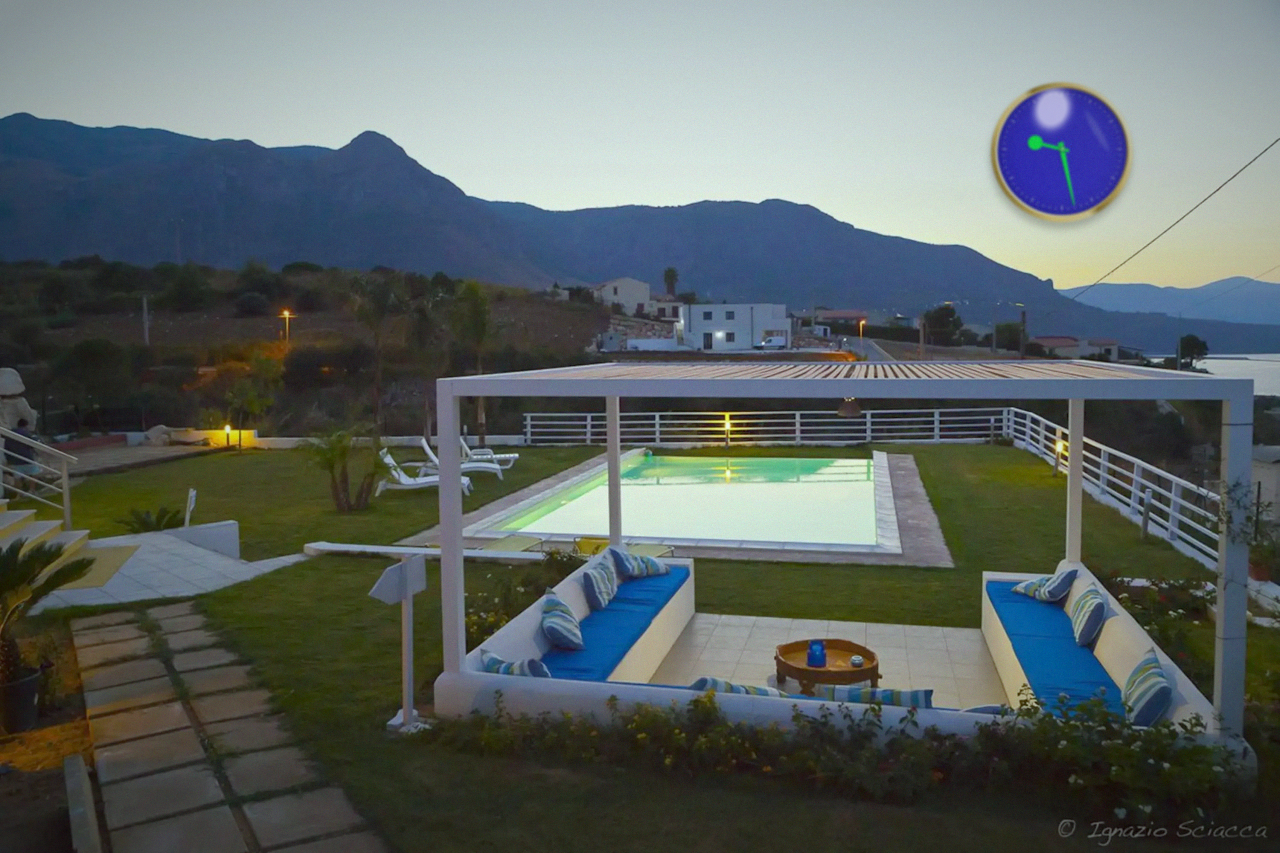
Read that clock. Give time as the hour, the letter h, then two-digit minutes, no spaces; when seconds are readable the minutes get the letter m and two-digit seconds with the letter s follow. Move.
9h28
